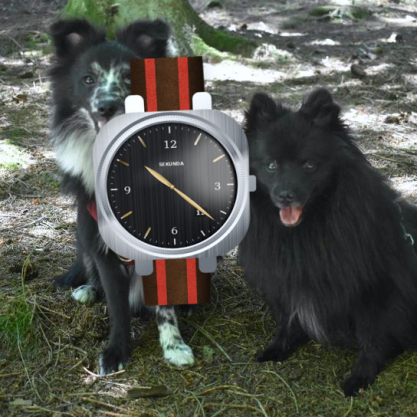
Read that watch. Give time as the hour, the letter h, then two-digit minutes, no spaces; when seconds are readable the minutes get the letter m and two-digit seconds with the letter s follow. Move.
10h22
